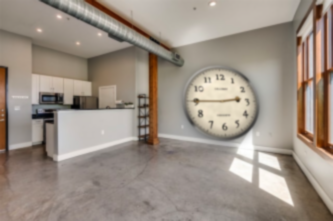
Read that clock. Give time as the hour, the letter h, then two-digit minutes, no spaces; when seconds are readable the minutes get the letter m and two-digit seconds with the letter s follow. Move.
2h45
